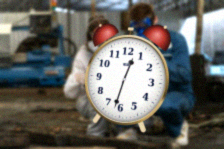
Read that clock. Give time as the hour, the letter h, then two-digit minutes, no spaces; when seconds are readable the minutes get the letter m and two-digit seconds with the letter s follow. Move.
12h32
